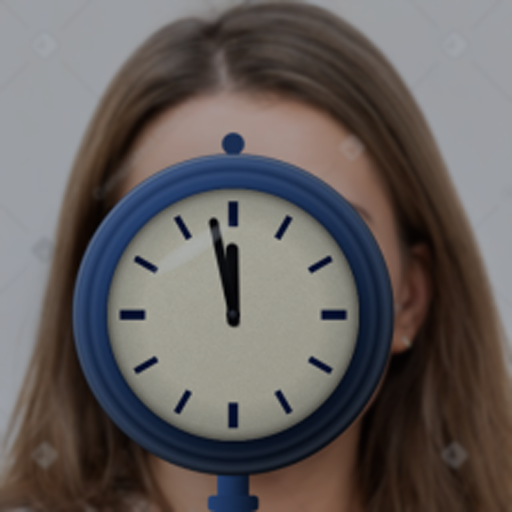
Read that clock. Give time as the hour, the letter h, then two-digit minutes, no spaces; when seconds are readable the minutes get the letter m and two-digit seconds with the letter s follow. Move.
11h58
